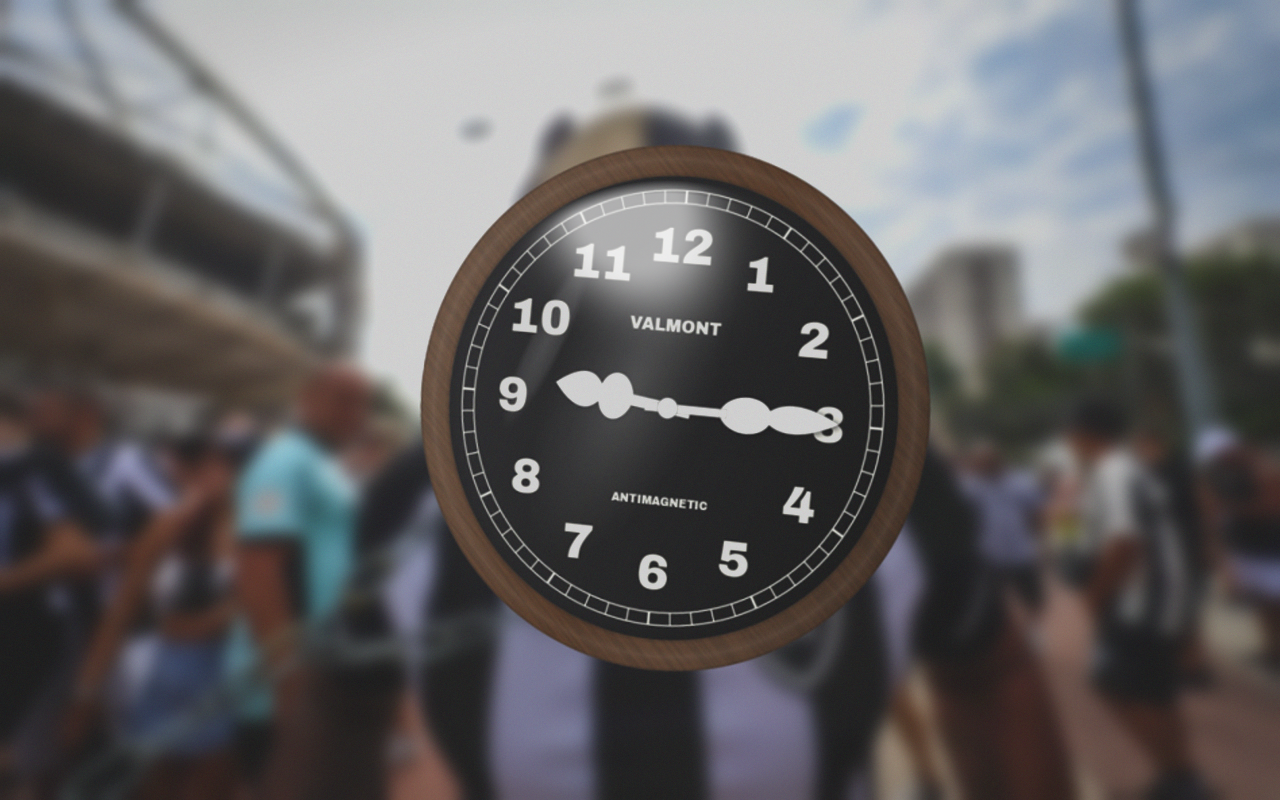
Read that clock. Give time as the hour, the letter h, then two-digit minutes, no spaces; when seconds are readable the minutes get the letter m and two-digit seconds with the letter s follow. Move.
9h15
